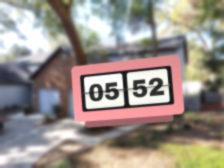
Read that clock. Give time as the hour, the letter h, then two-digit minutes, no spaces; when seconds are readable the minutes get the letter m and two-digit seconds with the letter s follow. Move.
5h52
